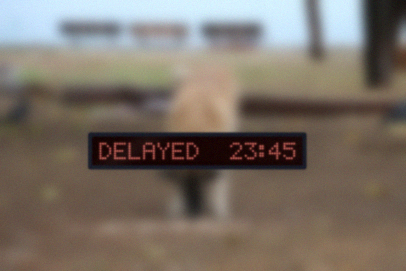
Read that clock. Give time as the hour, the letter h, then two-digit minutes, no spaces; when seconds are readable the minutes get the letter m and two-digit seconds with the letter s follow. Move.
23h45
